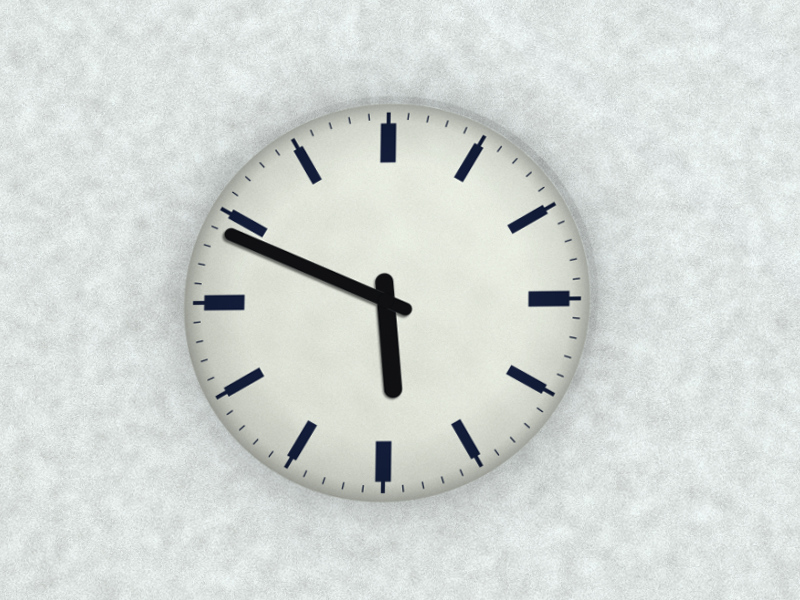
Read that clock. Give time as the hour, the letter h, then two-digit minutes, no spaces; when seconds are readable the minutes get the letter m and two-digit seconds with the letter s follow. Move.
5h49
